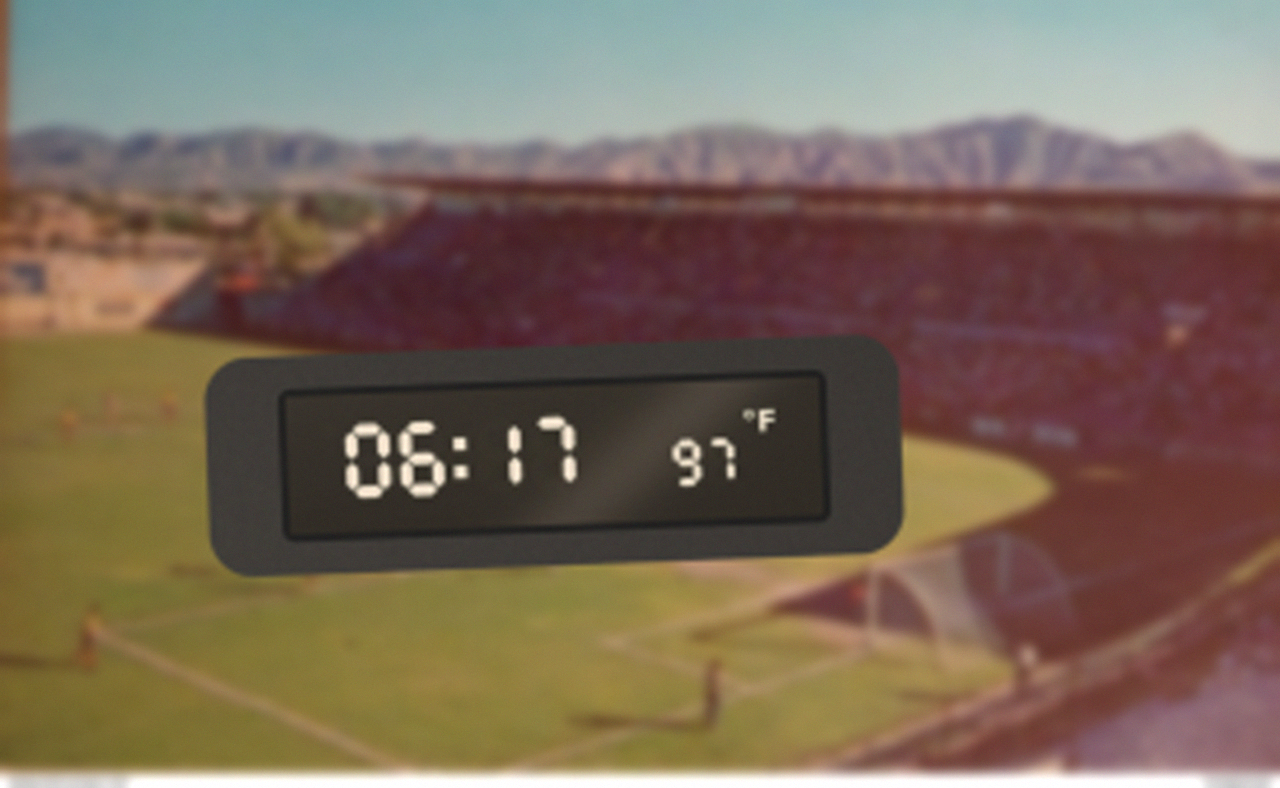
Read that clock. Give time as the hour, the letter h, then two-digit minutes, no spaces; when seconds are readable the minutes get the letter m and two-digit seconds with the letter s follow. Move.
6h17
